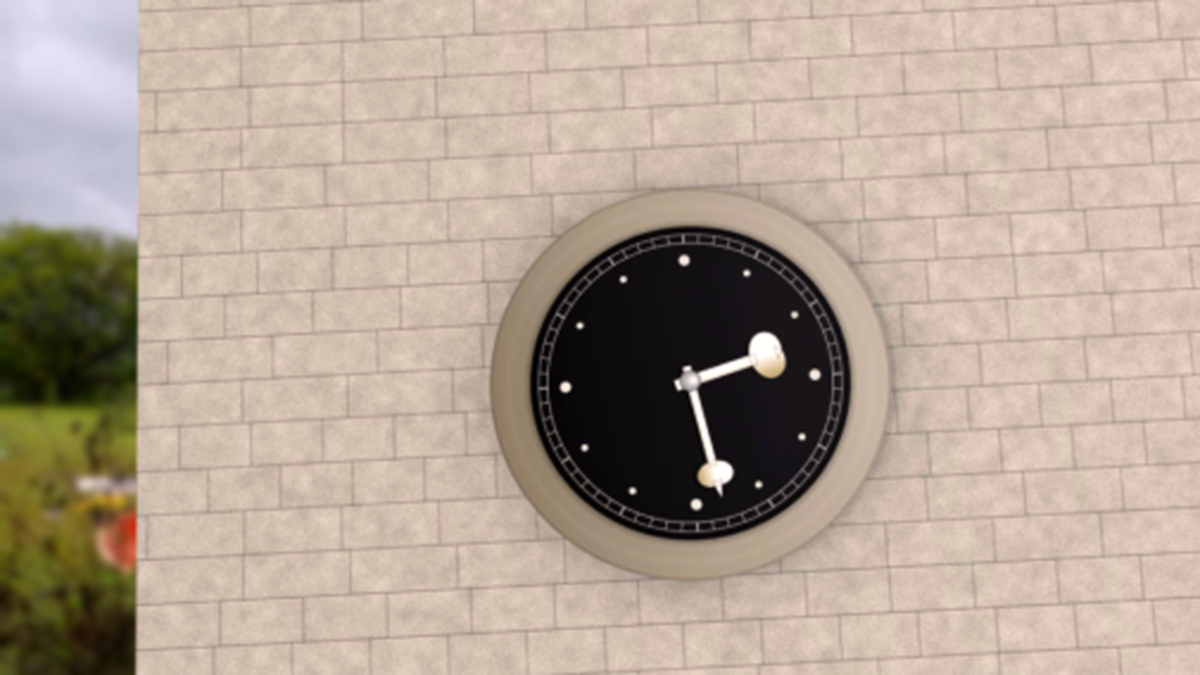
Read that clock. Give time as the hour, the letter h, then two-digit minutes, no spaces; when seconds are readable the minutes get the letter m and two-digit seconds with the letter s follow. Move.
2h28
